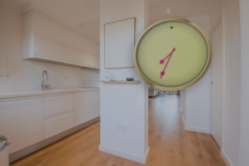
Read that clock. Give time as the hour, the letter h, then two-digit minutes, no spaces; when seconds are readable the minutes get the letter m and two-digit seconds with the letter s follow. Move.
7h34
